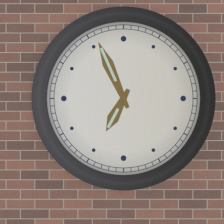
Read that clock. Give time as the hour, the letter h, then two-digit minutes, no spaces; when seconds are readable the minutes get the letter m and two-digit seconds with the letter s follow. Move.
6h56
